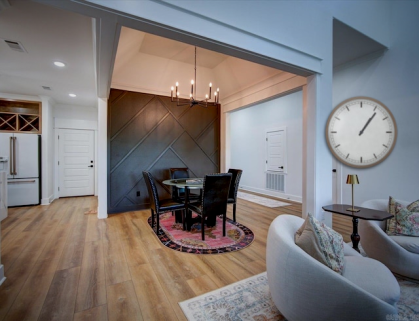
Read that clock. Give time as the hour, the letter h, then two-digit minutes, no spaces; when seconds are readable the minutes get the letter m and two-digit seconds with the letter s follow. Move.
1h06
